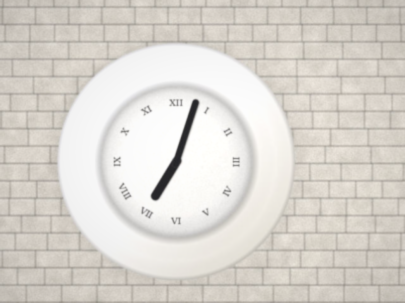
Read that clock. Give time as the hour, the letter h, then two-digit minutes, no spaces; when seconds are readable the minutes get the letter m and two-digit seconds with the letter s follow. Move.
7h03
